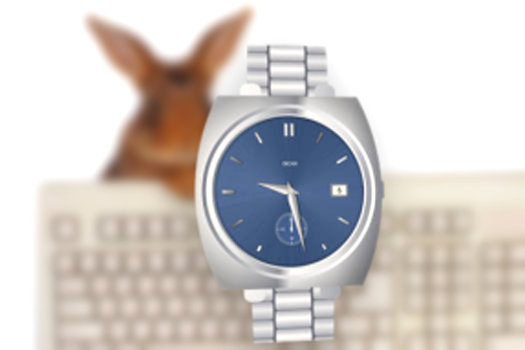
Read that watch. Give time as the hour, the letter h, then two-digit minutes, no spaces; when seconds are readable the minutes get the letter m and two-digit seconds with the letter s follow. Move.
9h28
